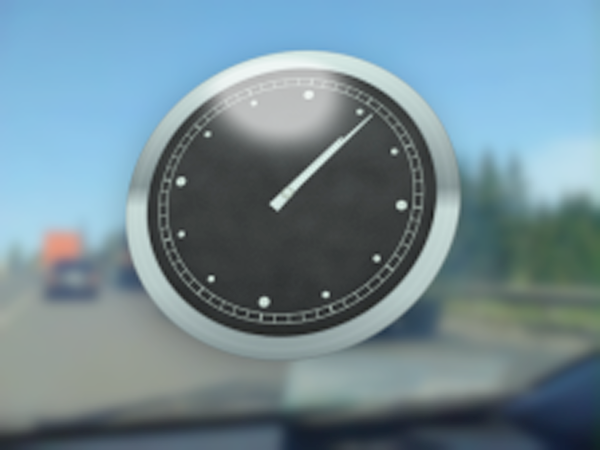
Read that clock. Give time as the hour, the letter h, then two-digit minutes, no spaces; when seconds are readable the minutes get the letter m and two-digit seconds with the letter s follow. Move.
1h06
